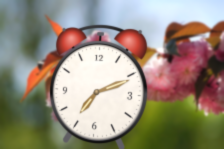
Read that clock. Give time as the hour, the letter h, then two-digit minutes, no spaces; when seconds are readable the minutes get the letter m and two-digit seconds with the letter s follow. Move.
7h11
